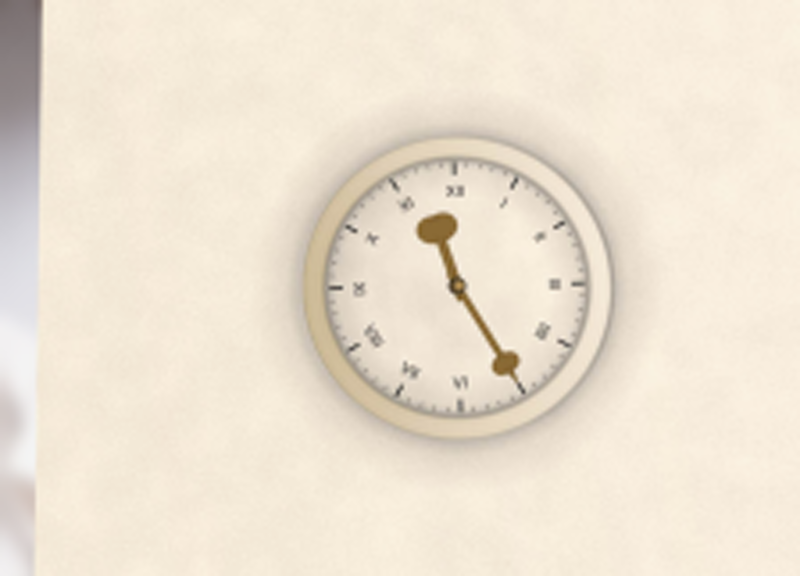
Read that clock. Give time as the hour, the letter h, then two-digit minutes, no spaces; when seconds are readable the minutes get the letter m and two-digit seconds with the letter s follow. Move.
11h25
